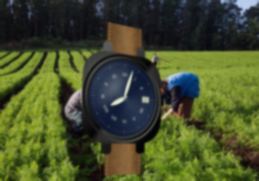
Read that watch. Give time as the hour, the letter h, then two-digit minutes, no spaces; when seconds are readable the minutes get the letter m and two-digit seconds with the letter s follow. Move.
8h03
